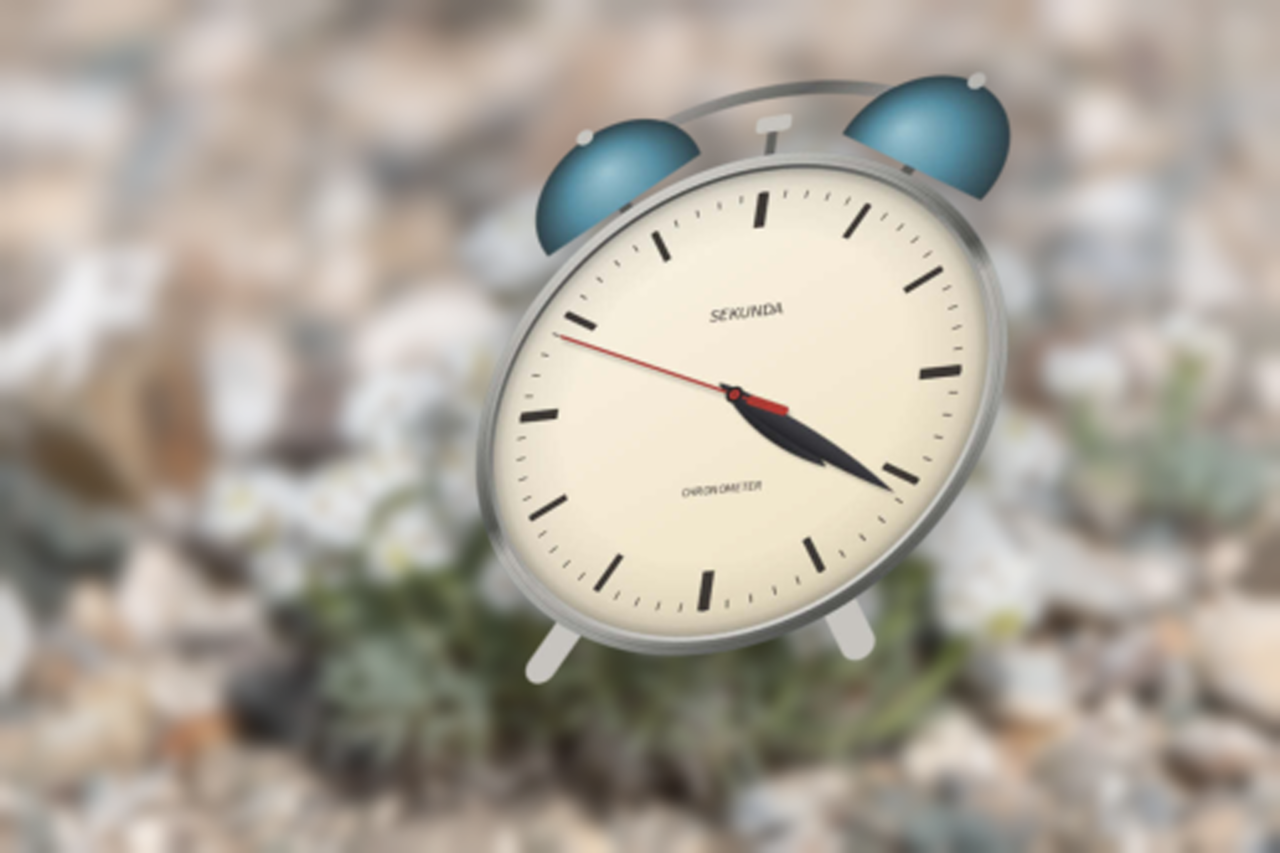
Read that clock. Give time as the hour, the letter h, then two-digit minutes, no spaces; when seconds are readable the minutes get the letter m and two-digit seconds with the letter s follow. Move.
4h20m49s
